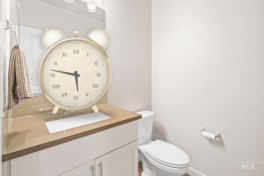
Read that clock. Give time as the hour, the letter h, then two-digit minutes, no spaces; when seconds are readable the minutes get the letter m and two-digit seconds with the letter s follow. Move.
5h47
